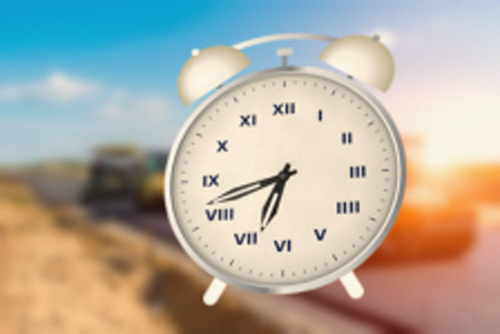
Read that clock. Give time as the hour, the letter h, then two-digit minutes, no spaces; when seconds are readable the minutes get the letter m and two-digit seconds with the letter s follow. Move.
6h42
